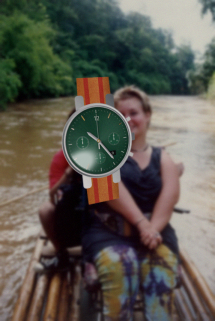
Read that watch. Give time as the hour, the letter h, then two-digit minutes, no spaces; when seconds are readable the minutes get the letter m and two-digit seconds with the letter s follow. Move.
10h24
